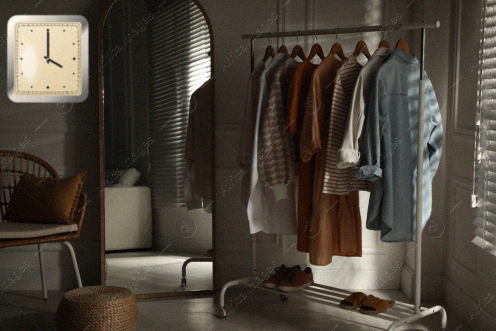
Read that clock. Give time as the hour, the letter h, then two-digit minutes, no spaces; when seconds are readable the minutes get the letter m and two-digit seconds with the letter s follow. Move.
4h00
